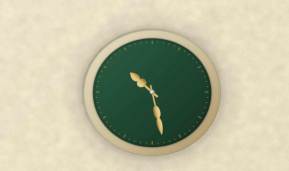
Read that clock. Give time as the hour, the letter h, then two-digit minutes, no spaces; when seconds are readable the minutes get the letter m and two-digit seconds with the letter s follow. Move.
10h28
